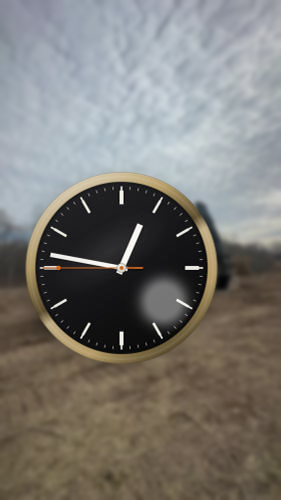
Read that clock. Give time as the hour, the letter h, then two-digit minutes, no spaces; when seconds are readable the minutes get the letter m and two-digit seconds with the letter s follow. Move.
12h46m45s
